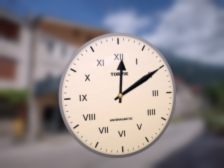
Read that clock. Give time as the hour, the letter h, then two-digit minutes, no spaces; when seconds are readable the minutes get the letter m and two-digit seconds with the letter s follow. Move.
12h10
